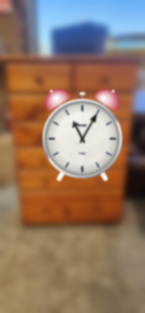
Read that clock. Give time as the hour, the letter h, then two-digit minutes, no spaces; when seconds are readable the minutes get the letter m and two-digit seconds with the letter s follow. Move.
11h05
